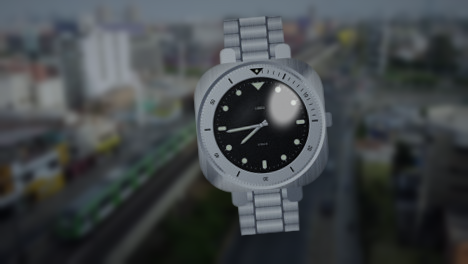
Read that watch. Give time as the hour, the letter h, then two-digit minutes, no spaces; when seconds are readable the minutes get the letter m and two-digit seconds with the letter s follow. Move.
7h44
